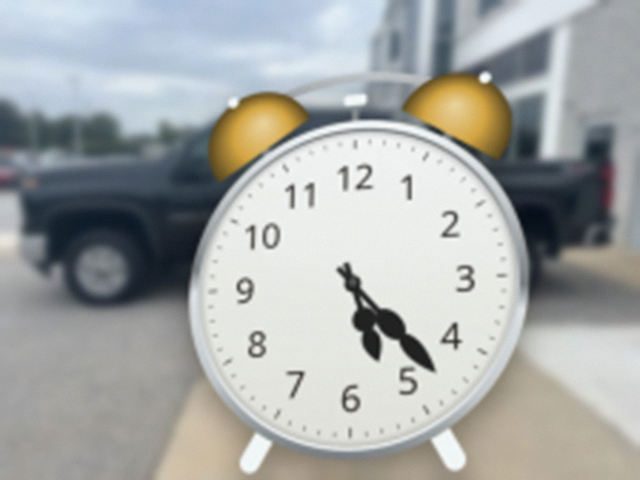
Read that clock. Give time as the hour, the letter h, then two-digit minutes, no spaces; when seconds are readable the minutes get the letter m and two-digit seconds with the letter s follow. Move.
5h23
